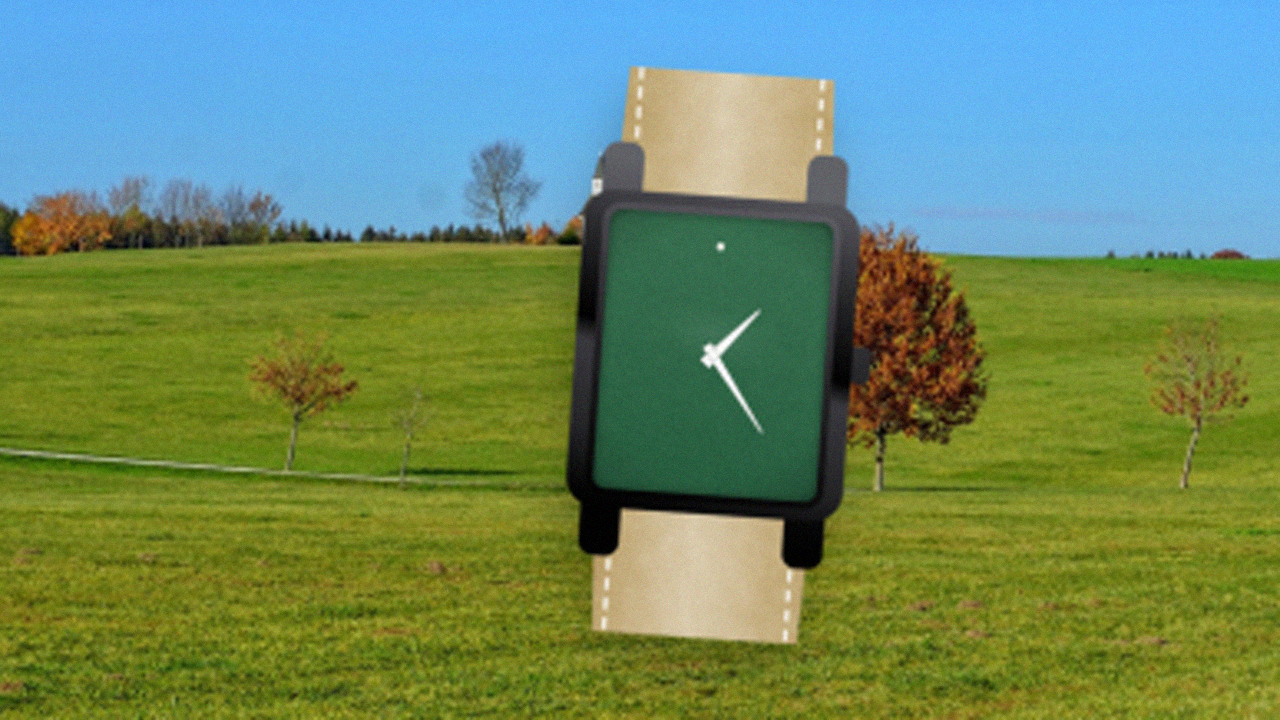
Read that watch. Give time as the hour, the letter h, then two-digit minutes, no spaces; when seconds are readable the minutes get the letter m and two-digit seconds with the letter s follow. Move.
1h24
